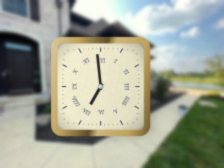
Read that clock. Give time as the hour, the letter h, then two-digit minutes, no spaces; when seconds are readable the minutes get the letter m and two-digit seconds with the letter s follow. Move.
6h59
